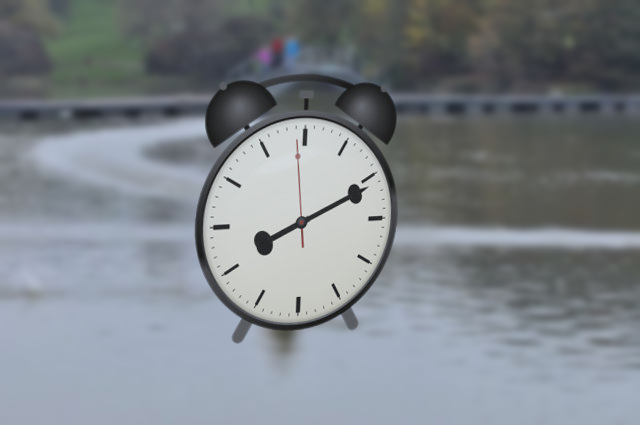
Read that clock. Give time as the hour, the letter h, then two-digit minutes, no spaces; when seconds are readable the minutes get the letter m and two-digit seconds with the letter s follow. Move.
8h10m59s
